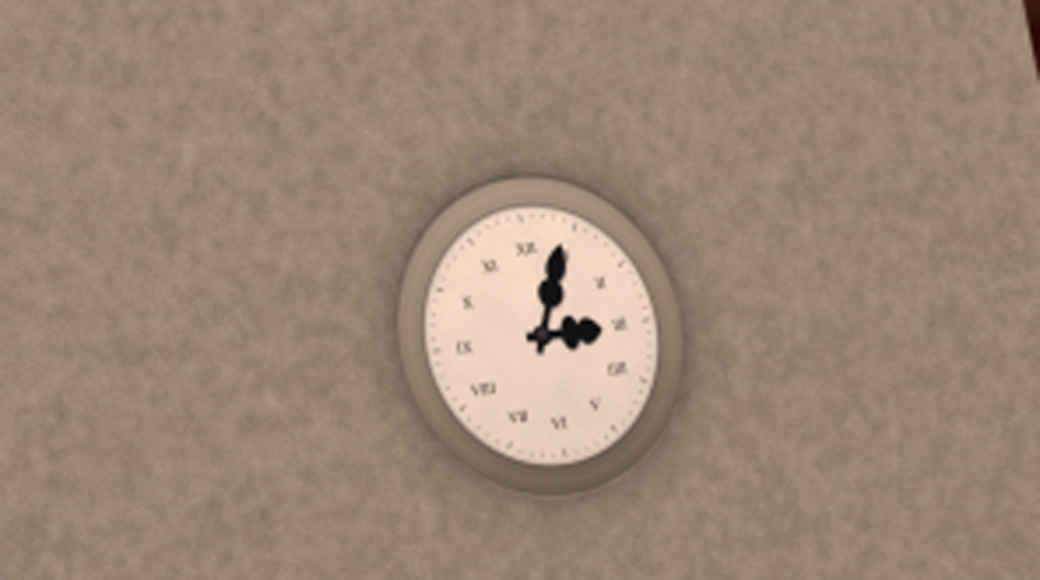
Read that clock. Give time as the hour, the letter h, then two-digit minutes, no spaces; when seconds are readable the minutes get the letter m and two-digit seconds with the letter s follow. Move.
3h04
